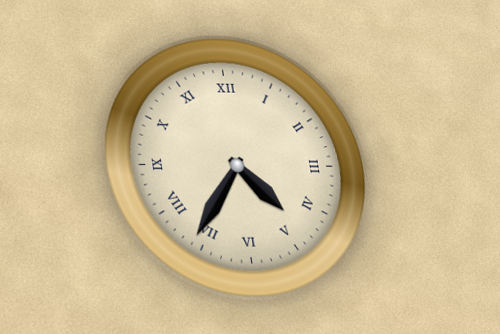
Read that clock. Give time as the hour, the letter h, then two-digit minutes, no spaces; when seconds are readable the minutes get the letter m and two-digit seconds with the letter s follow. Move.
4h36
